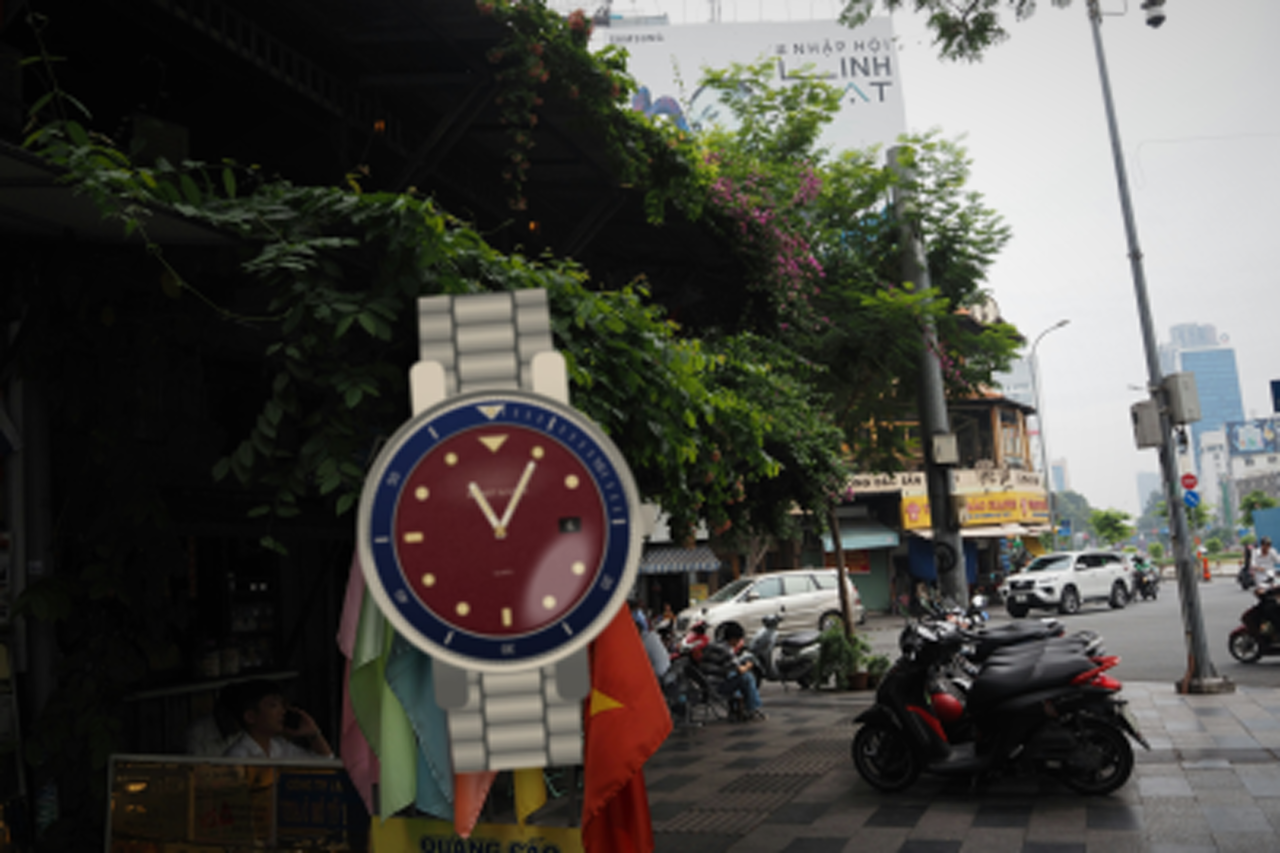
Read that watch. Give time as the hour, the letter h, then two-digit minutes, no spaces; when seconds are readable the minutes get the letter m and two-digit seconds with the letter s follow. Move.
11h05
